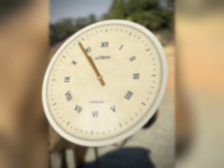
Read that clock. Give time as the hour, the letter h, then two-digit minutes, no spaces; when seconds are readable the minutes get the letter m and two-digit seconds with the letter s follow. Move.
10h54
